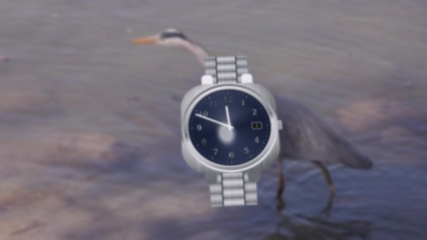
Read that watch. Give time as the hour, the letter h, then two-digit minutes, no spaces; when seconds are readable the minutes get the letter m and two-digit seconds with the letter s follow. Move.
11h49
